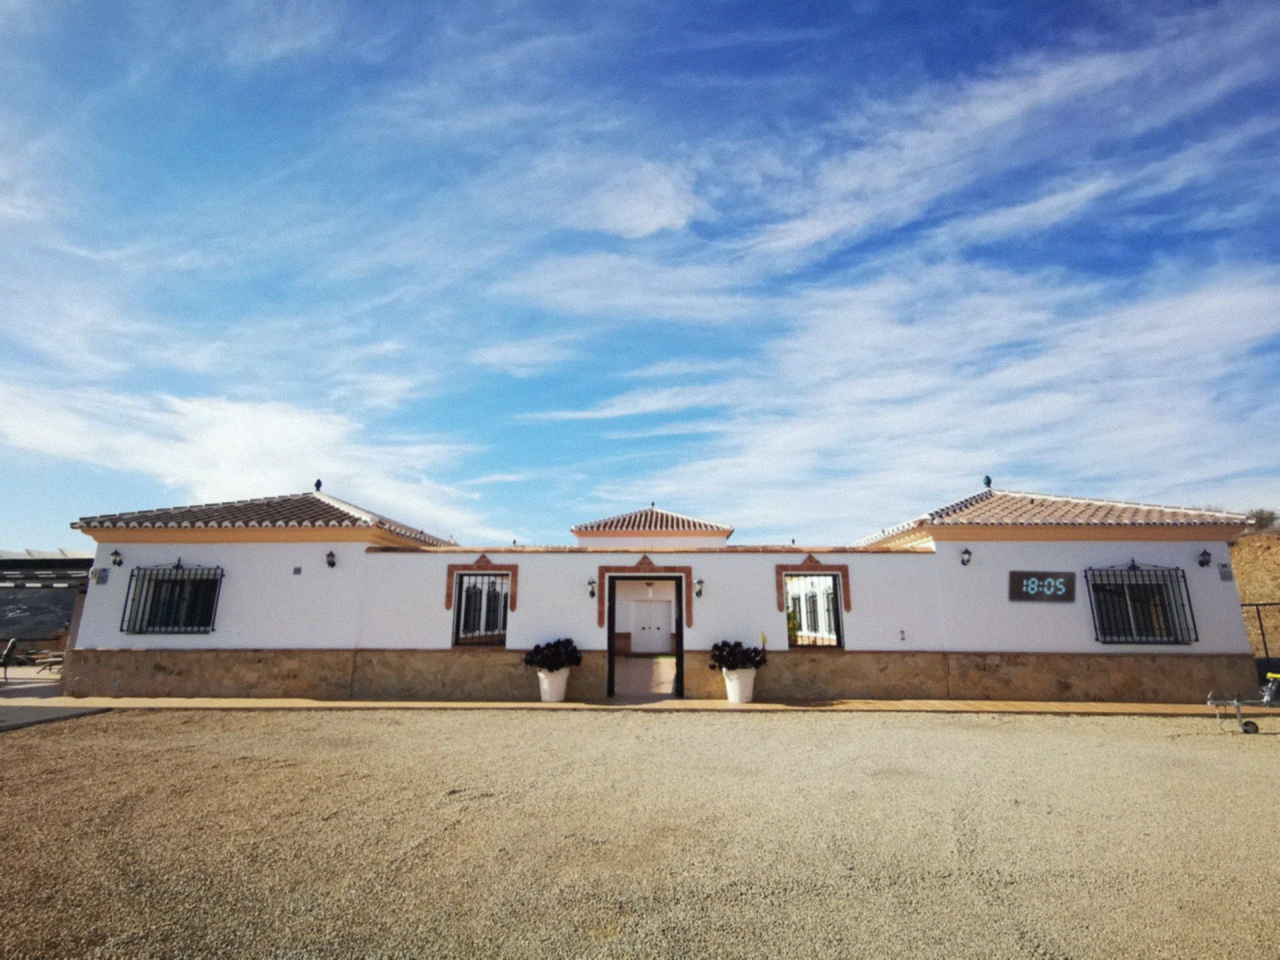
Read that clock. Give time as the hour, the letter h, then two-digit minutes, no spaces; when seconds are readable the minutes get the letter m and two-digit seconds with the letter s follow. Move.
18h05
